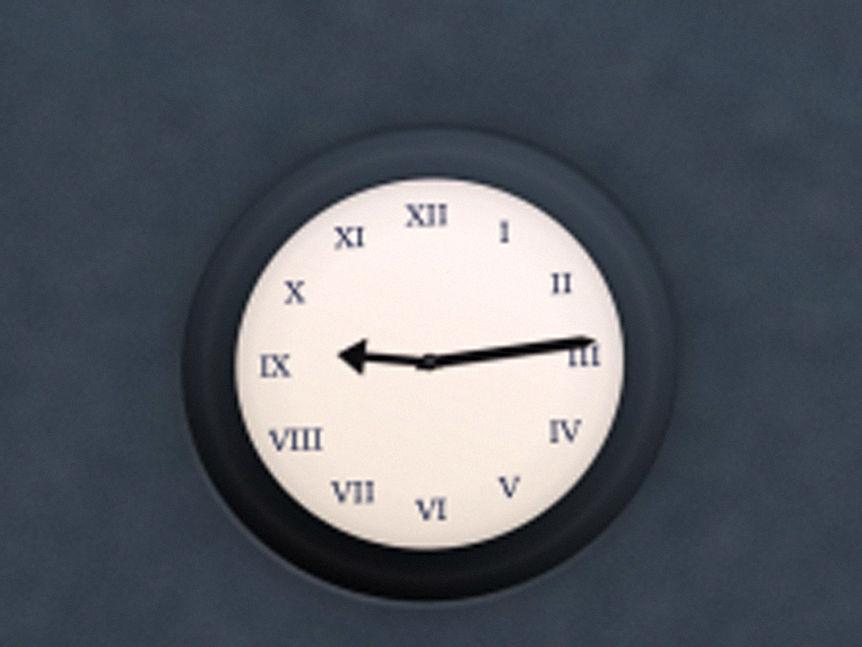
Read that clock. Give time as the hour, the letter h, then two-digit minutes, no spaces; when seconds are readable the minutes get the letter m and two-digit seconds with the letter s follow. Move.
9h14
